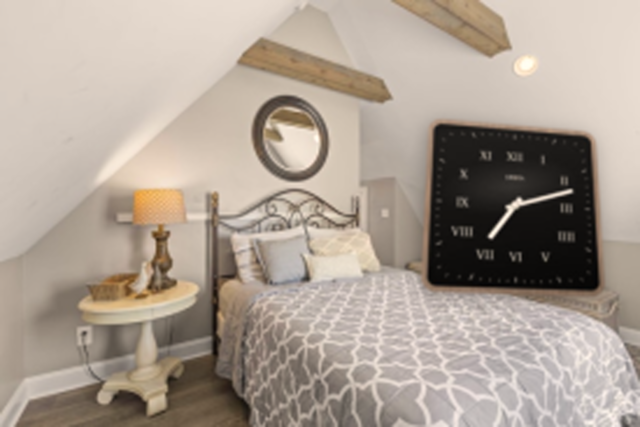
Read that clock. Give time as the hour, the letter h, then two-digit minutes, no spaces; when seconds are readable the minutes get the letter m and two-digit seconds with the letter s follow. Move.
7h12
